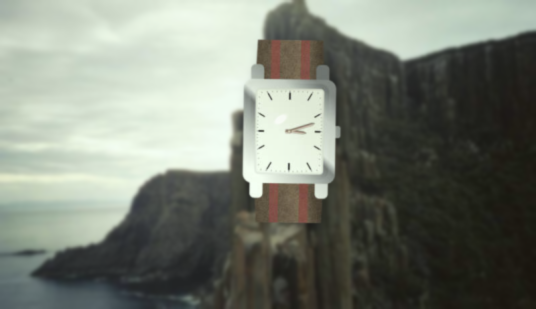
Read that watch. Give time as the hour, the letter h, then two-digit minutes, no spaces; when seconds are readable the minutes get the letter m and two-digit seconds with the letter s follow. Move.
3h12
